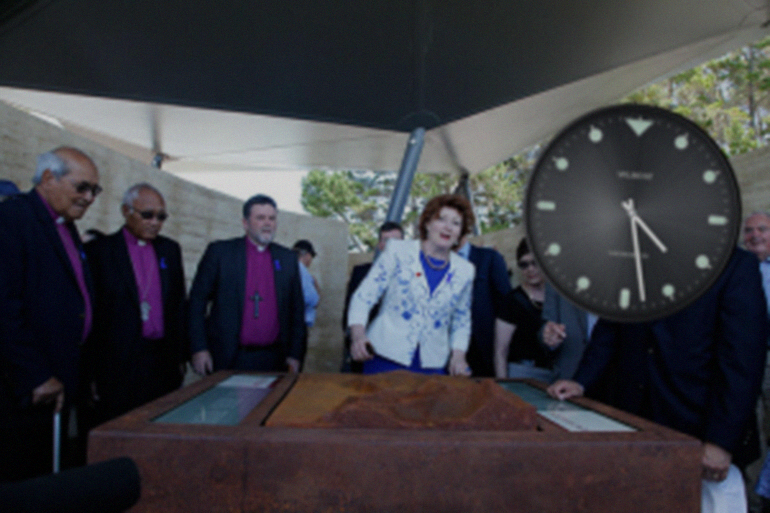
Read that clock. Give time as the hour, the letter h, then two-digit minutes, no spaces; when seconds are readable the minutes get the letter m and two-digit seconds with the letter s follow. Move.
4h28
